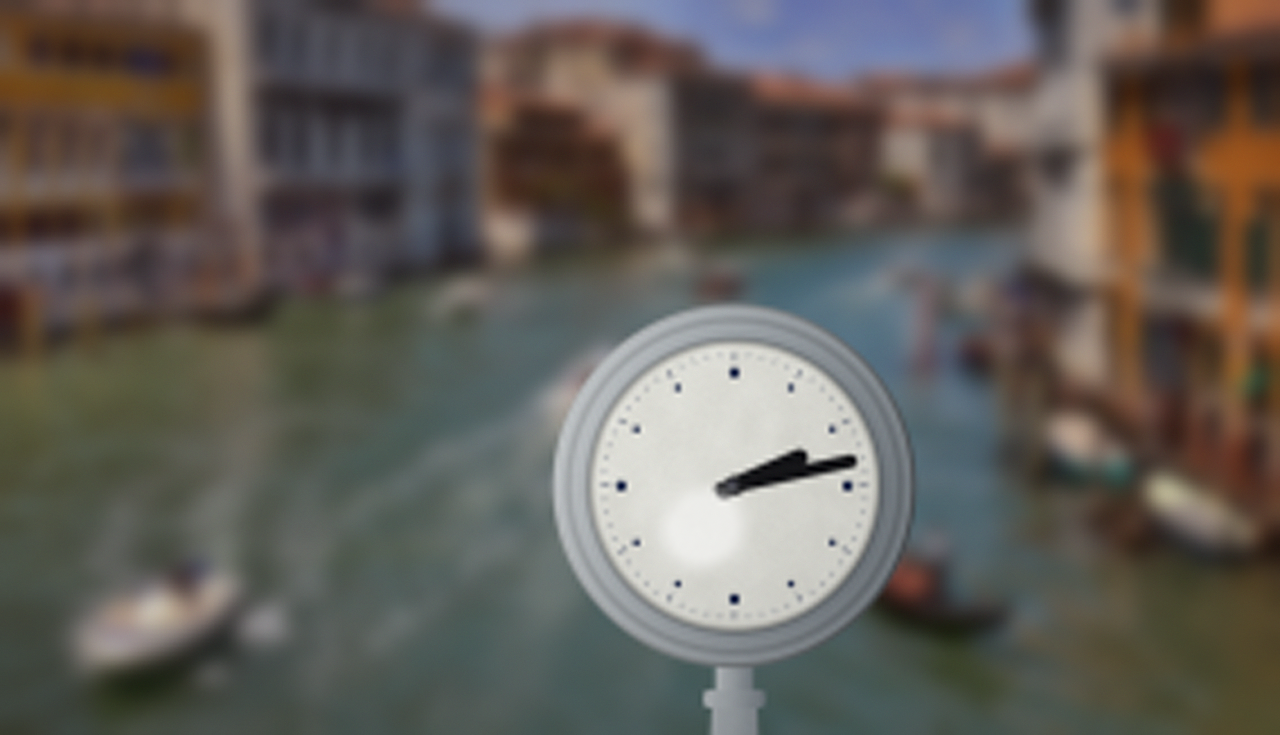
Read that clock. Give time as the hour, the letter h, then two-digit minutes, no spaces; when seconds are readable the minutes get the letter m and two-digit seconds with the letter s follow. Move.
2h13
